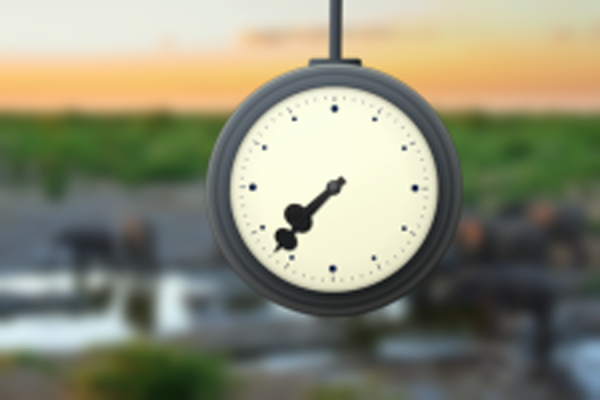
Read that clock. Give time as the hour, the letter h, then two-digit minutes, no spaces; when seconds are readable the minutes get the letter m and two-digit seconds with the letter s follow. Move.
7h37
